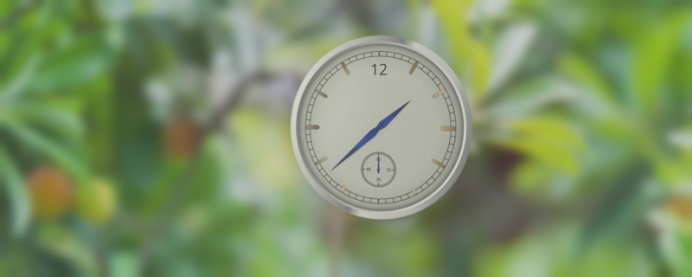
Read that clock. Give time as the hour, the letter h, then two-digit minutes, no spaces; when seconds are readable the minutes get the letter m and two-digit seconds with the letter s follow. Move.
1h38
